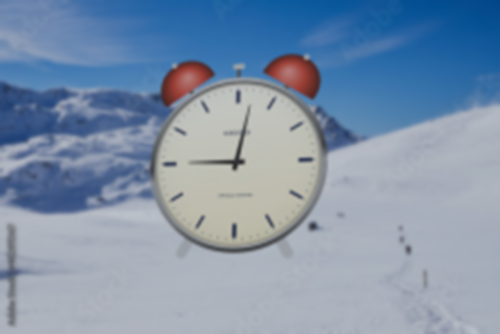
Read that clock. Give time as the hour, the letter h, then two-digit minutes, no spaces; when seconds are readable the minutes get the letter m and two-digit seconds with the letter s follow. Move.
9h02
